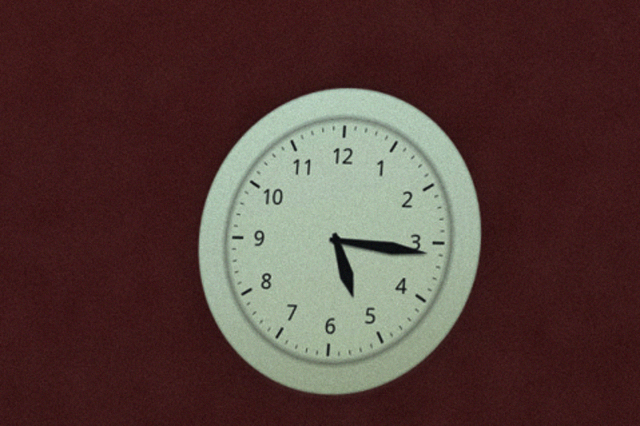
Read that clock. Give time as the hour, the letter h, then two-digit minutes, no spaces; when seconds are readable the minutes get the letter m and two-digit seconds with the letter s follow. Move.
5h16
